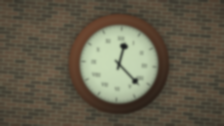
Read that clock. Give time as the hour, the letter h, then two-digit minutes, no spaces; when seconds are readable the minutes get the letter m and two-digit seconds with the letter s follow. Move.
12h22
